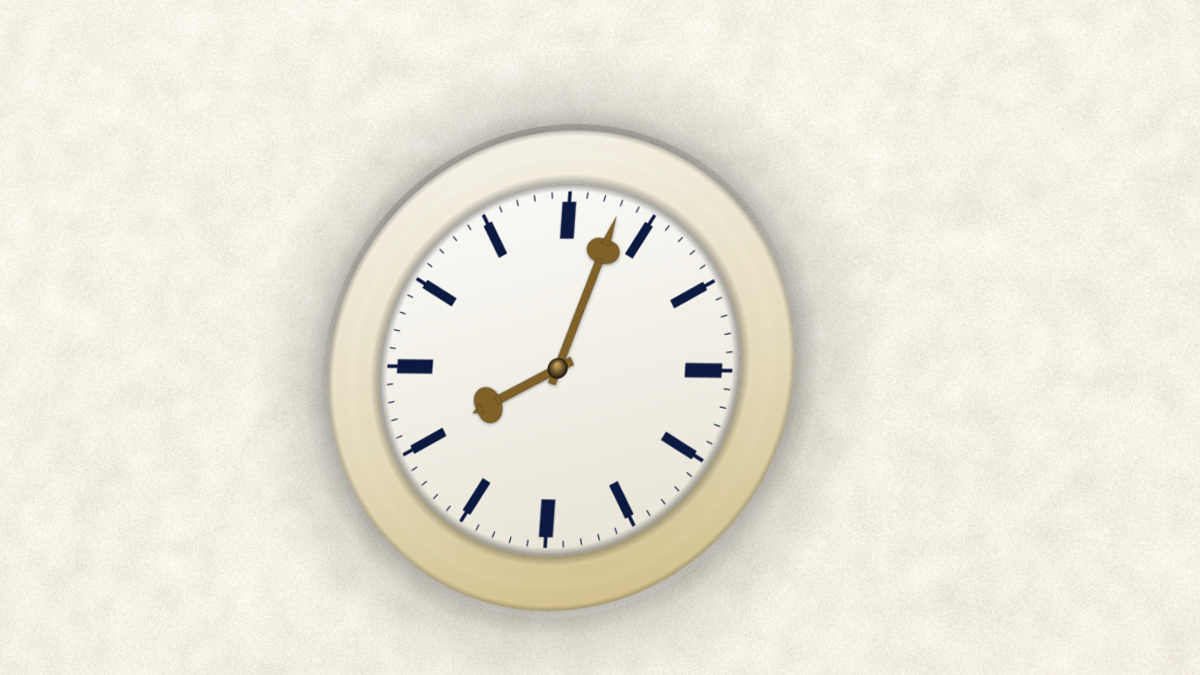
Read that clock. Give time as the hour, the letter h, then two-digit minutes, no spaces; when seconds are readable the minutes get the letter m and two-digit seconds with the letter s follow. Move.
8h03
